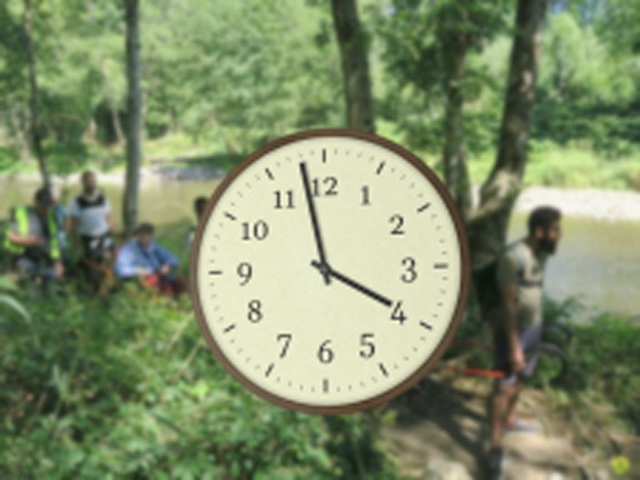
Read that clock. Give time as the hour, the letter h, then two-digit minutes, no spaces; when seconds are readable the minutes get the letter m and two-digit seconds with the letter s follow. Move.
3h58
